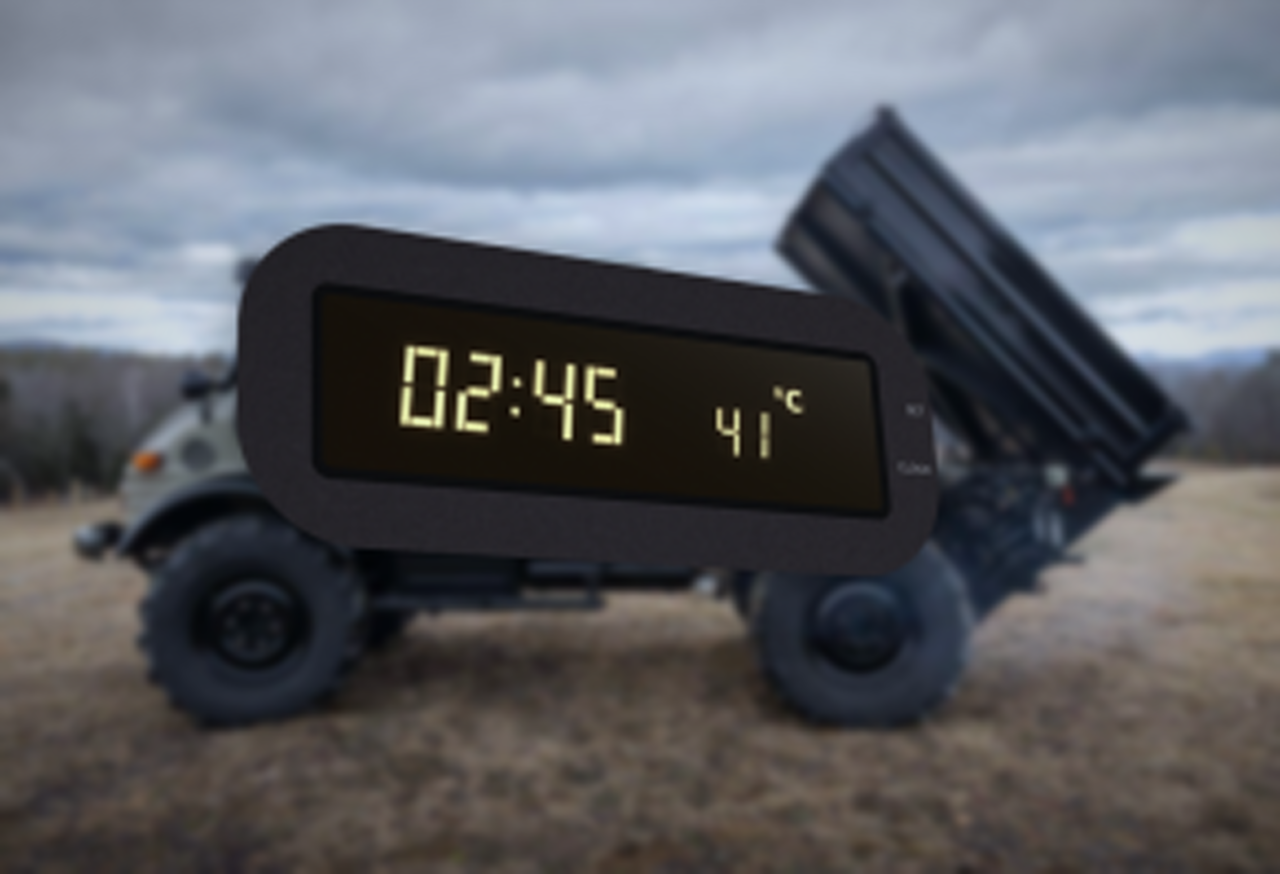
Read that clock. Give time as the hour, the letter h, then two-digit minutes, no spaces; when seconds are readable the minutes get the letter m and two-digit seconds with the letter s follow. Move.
2h45
